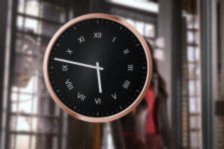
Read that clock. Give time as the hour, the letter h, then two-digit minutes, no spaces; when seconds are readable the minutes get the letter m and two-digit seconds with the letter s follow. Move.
5h47
